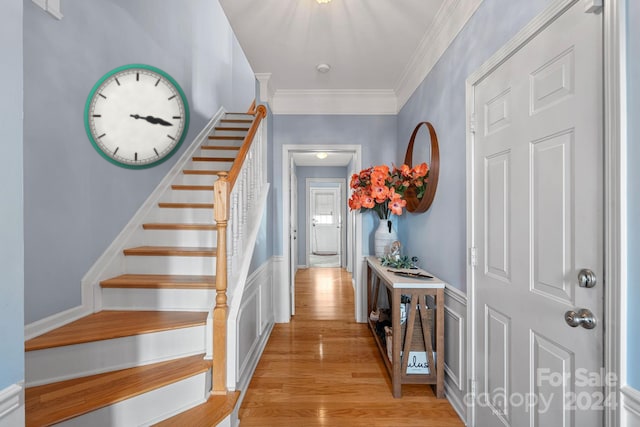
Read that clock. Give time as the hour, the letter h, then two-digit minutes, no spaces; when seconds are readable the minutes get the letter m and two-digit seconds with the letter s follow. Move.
3h17
